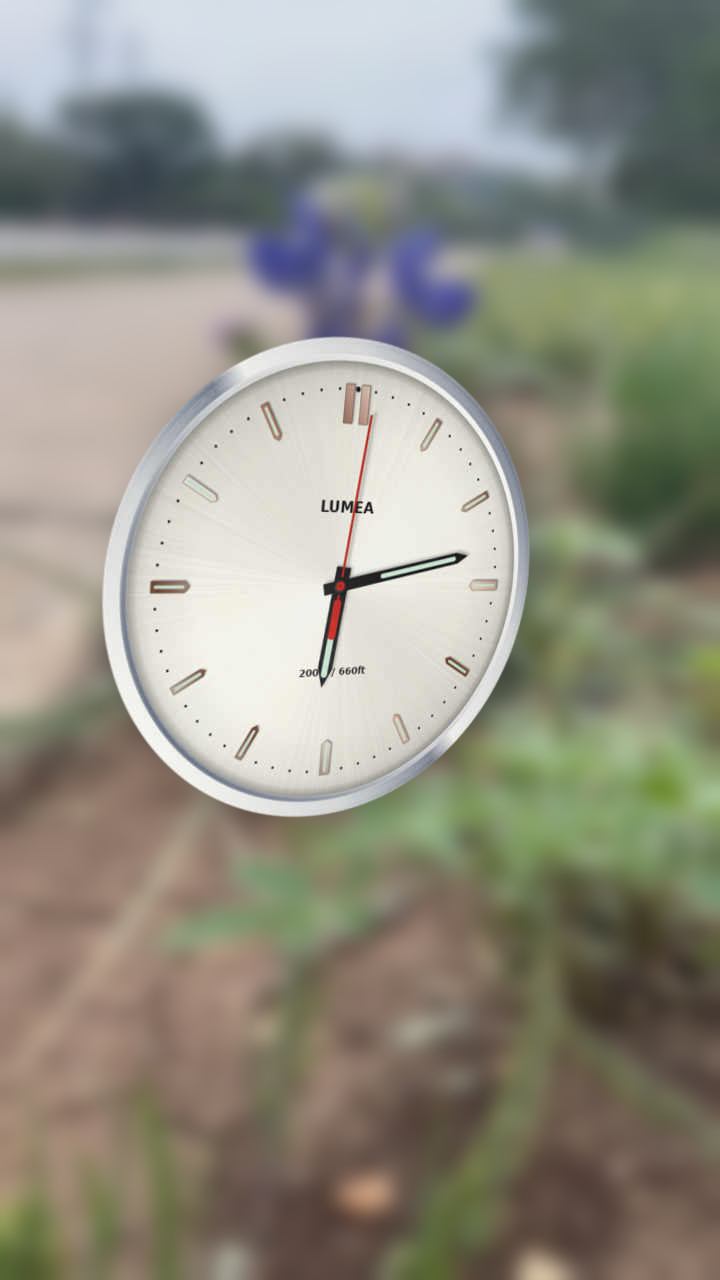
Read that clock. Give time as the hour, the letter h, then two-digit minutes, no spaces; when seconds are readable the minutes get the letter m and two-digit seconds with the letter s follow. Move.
6h13m01s
